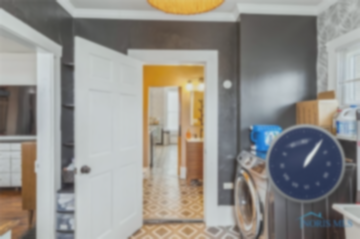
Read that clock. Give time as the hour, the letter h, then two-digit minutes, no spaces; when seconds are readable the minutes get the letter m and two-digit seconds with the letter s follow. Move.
1h06
